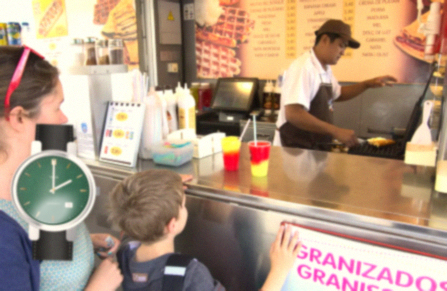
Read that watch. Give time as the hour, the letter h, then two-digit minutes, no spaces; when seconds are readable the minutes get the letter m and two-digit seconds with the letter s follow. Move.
2h00
